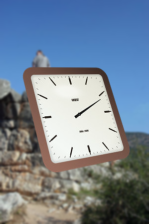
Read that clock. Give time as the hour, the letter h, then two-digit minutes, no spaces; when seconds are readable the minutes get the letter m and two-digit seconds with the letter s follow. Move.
2h11
